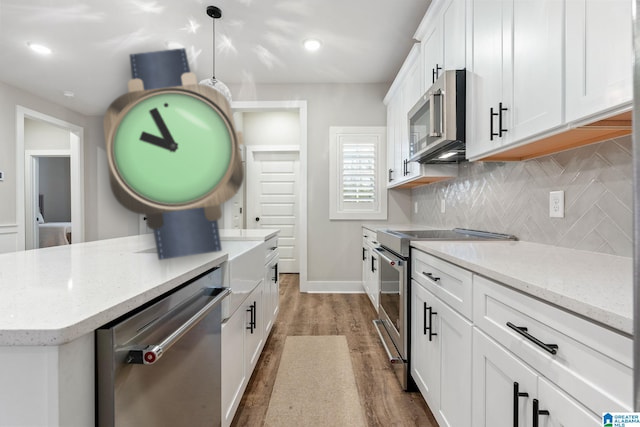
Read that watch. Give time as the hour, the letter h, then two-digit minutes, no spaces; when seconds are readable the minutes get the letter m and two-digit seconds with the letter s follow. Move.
9h57
